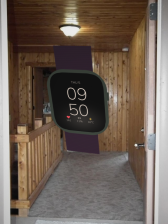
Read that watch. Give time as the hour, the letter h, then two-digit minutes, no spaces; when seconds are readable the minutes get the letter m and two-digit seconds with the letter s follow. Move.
9h50
